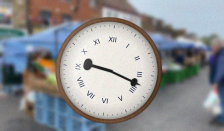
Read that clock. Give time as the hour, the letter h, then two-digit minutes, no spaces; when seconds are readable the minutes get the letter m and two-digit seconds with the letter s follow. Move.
9h18
